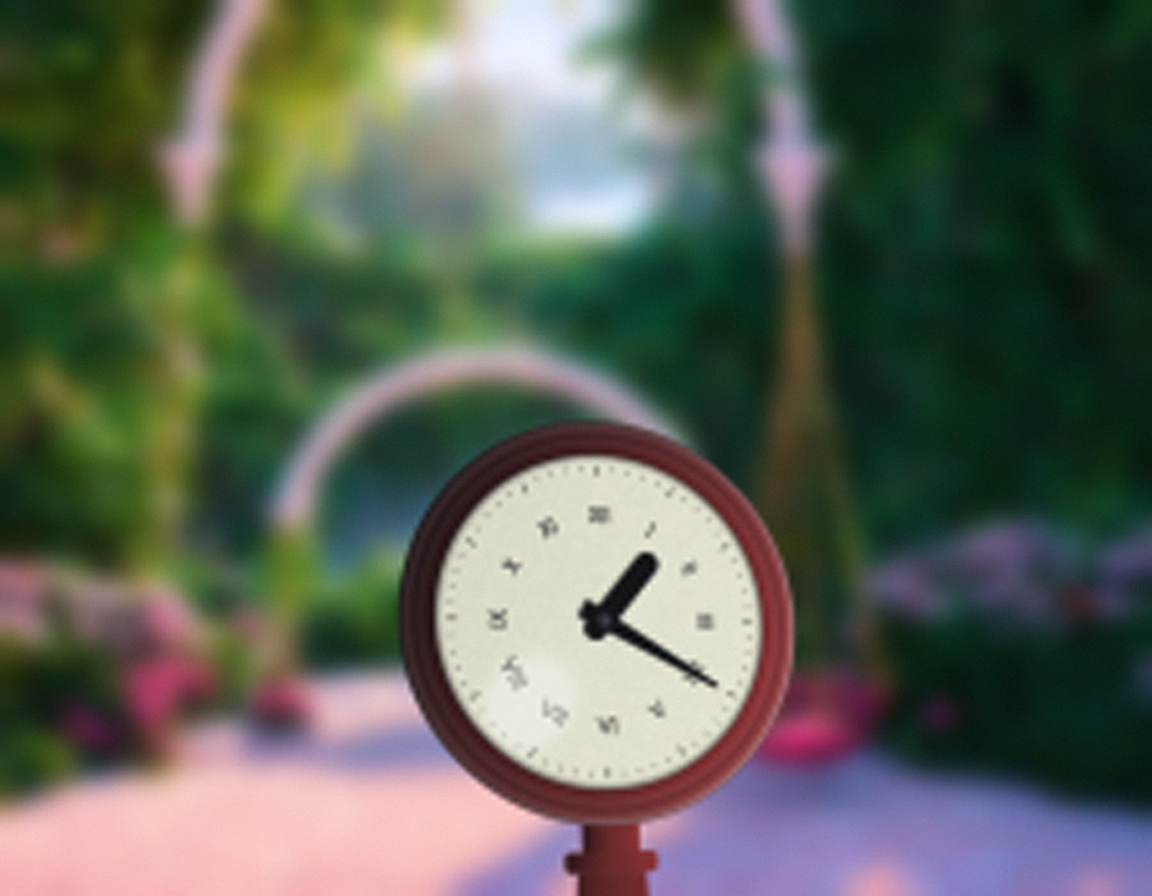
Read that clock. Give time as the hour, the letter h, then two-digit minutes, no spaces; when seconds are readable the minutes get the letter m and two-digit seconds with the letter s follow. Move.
1h20
